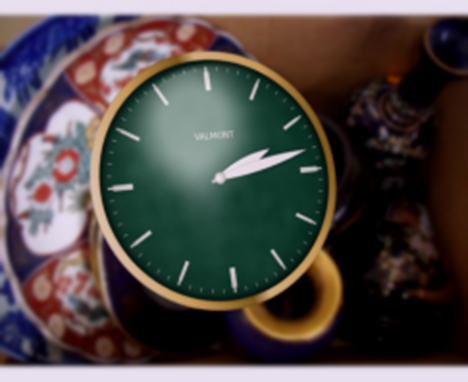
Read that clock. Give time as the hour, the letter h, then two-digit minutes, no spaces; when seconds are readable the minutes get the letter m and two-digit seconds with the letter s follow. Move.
2h13
